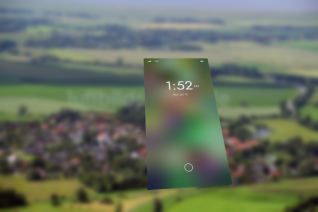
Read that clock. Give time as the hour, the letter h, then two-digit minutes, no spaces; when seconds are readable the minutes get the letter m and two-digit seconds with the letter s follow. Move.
1h52
